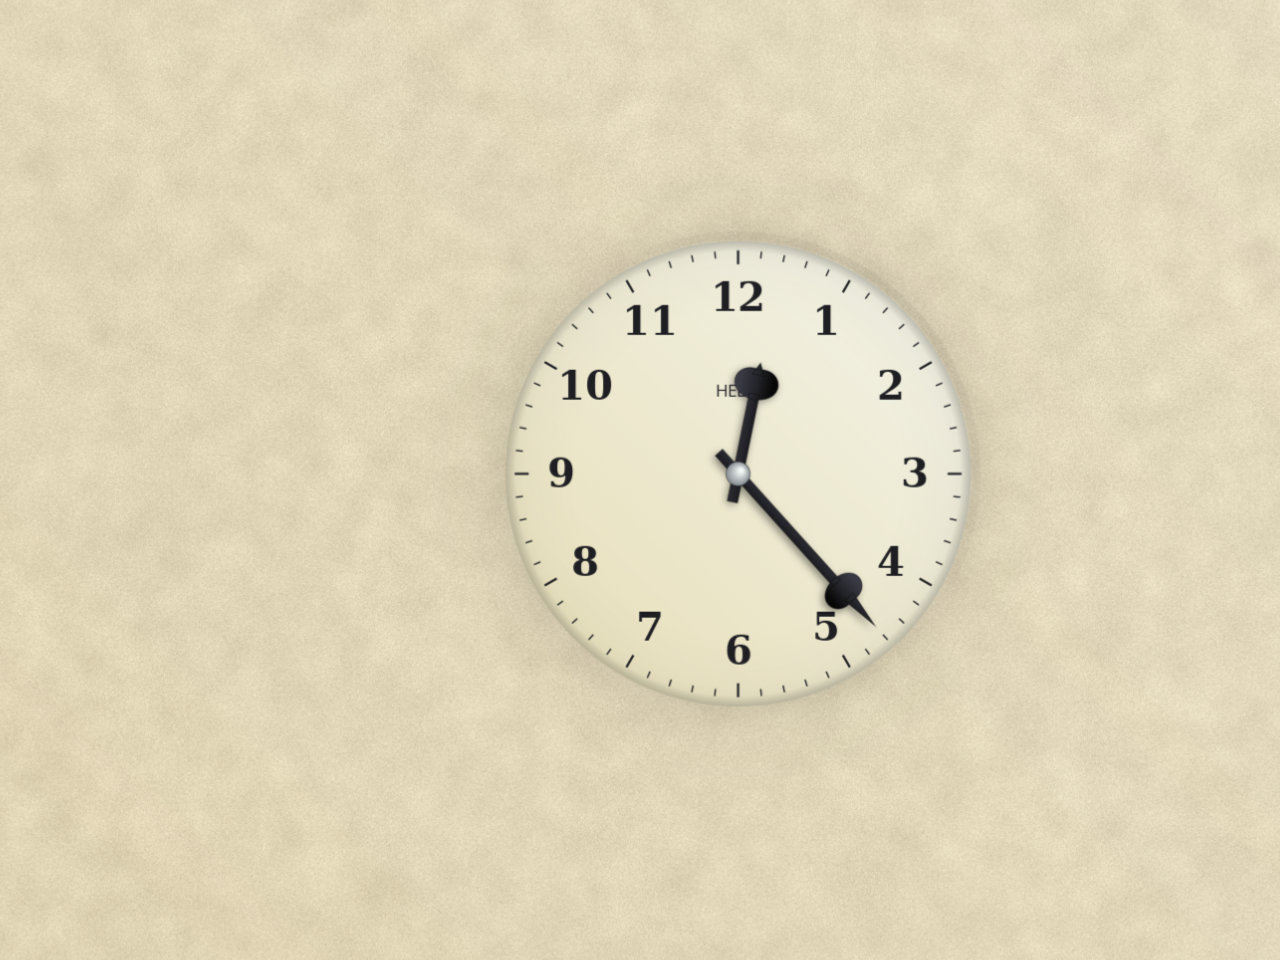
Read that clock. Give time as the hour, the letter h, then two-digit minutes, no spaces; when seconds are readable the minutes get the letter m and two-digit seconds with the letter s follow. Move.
12h23
